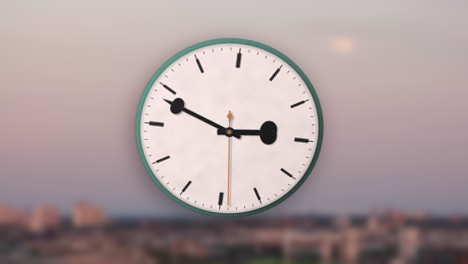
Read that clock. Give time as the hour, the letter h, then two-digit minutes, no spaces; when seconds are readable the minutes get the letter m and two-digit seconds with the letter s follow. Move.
2h48m29s
